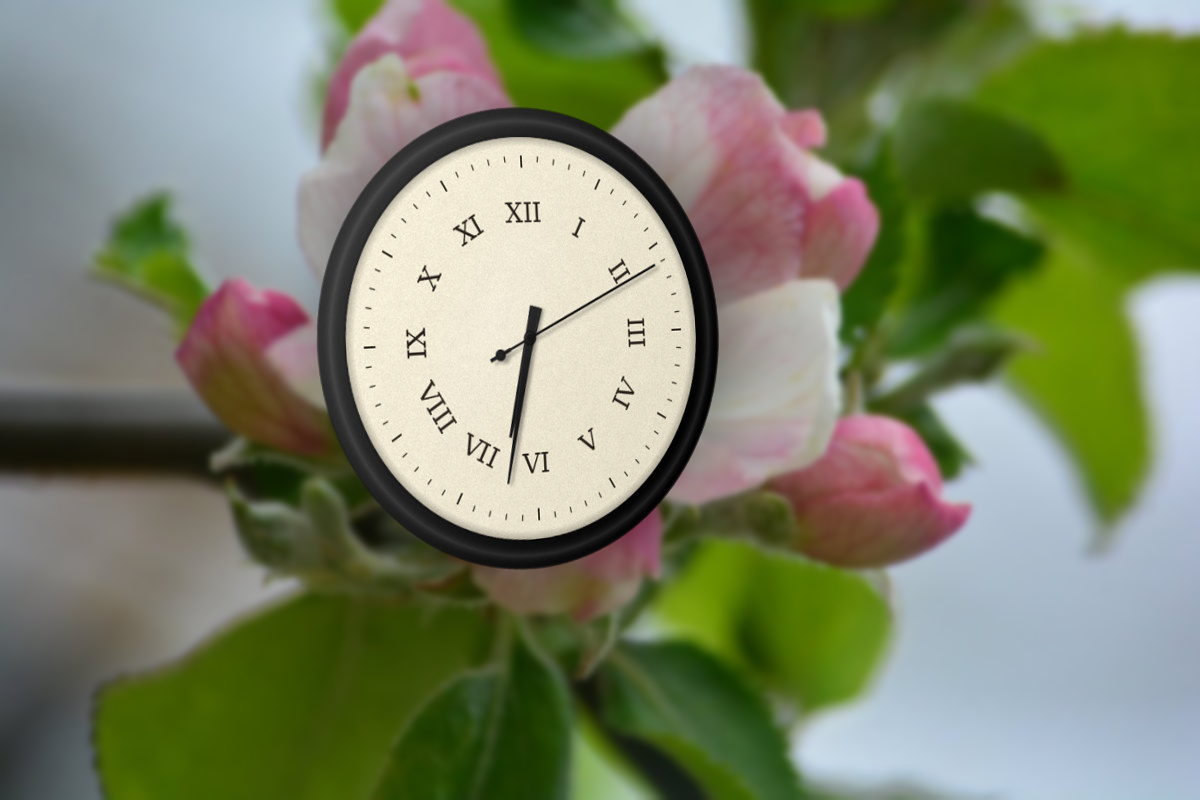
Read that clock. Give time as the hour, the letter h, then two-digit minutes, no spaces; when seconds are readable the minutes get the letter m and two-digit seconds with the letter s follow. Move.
6h32m11s
